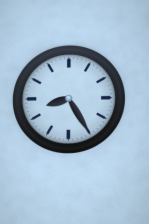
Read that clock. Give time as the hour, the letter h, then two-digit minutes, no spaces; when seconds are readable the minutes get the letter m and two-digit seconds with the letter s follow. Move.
8h25
